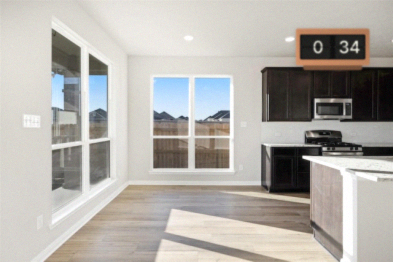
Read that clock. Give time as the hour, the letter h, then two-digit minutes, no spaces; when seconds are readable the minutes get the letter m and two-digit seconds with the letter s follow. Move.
0h34
